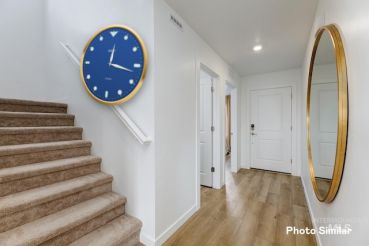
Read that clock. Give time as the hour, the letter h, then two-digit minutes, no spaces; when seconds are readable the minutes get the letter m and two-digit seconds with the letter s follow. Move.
12h17
